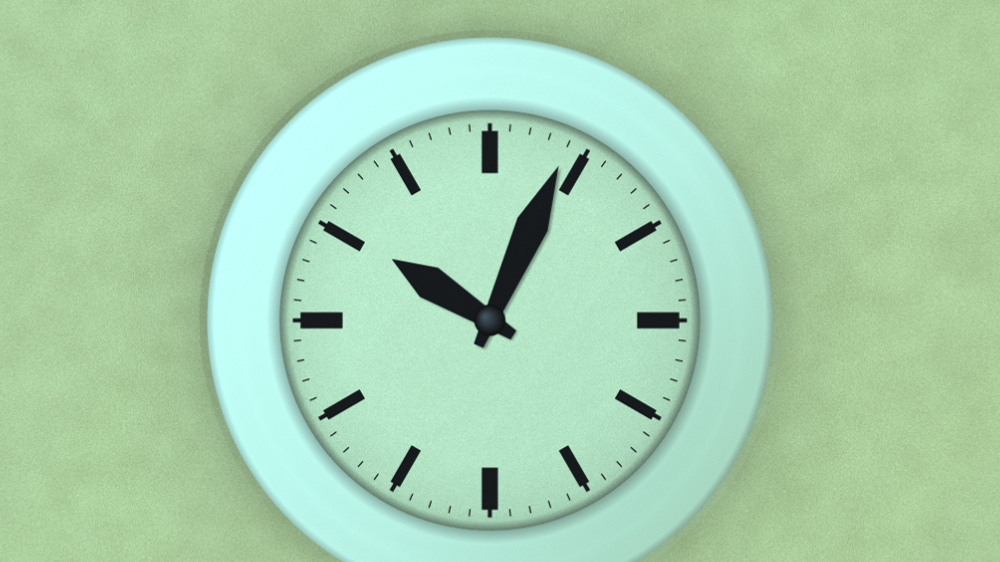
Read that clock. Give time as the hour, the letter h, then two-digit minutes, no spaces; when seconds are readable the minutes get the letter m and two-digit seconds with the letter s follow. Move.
10h04
